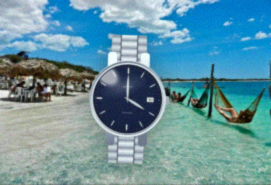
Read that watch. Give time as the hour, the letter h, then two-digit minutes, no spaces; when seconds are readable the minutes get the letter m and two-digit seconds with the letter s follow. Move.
4h00
